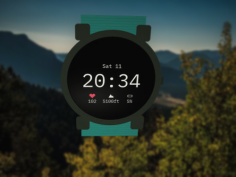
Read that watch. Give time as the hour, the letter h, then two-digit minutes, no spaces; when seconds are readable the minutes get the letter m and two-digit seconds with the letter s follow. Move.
20h34
